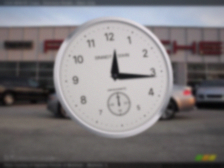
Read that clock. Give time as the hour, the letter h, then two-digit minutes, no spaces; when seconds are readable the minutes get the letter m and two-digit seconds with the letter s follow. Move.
12h16
